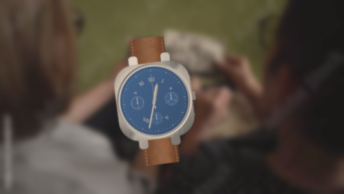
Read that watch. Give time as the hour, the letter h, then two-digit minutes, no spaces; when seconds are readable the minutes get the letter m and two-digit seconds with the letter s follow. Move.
12h33
